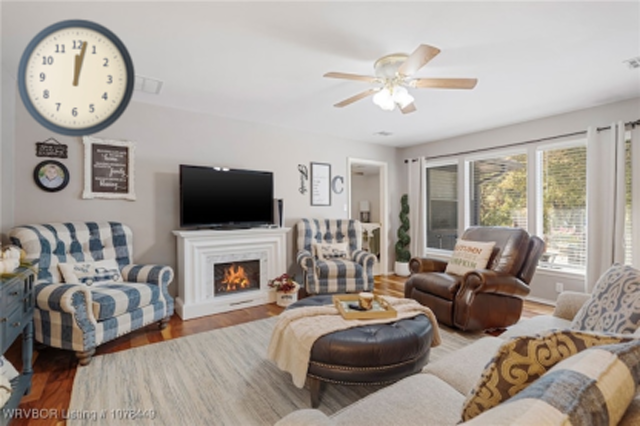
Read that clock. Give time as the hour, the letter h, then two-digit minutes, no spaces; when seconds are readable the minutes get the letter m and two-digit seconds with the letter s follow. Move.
12h02
